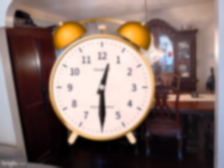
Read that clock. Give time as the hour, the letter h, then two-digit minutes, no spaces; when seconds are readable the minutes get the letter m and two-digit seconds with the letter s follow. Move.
12h30
